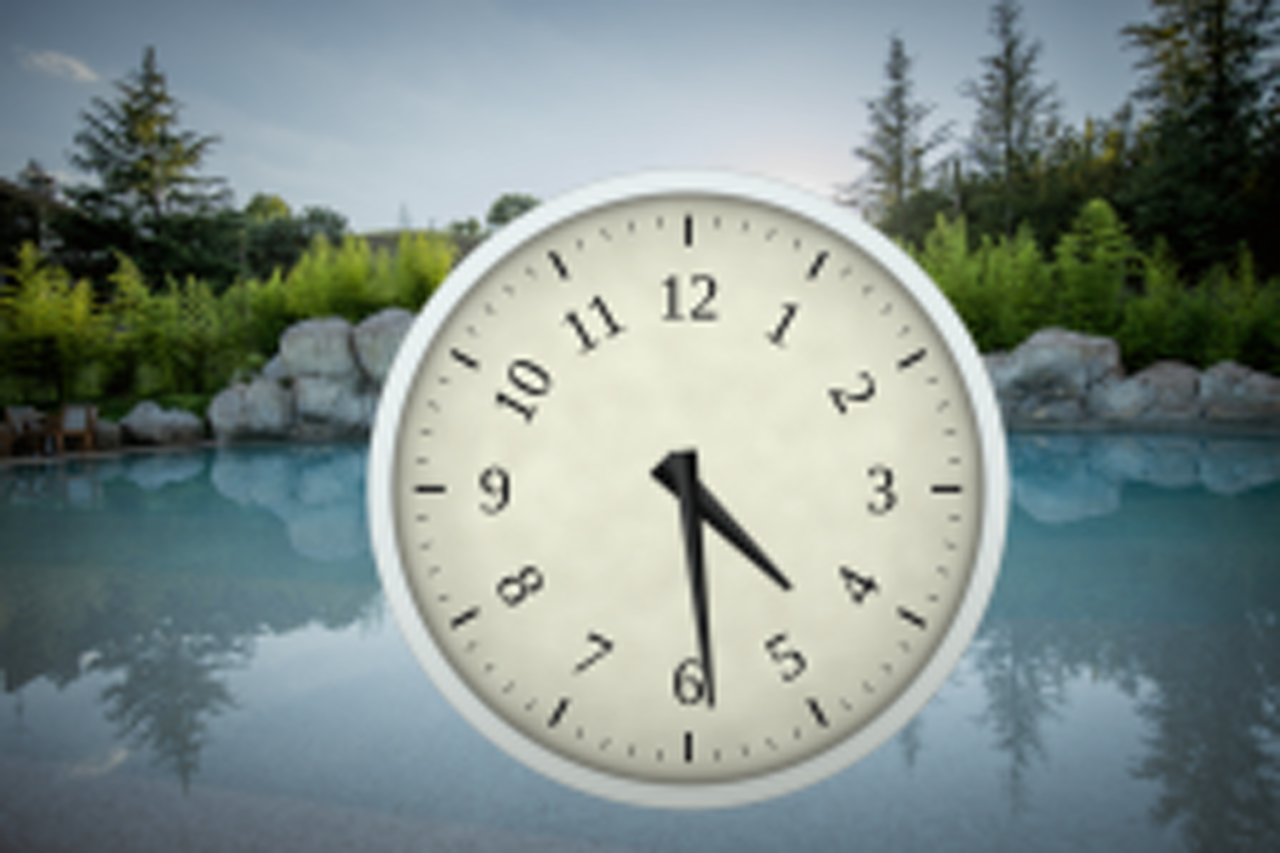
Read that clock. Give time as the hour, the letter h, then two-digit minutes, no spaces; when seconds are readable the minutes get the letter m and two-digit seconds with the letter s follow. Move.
4h29
